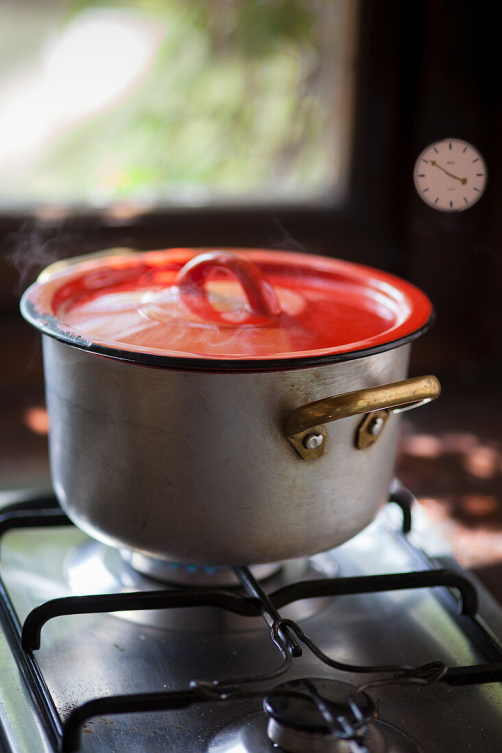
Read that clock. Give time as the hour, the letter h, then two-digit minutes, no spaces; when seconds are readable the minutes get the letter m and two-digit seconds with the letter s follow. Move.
3h51
